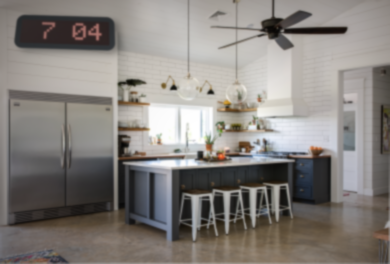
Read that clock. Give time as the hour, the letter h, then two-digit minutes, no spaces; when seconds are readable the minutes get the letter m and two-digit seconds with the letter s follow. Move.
7h04
